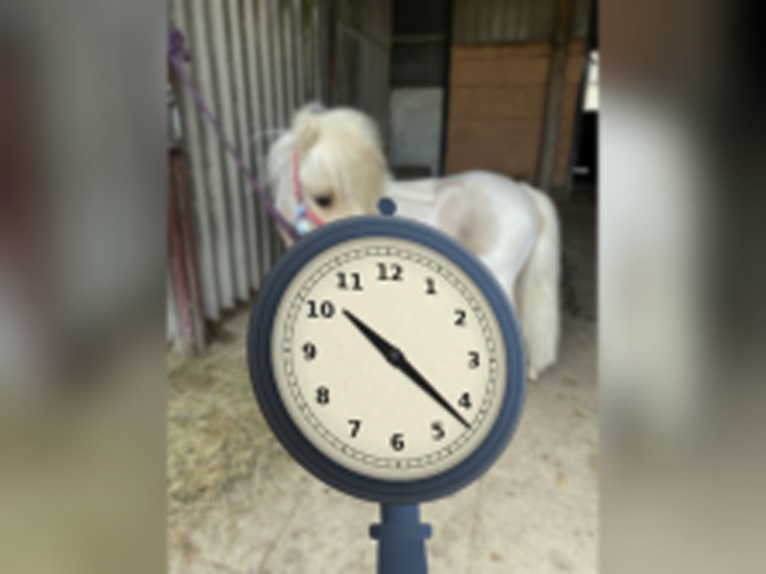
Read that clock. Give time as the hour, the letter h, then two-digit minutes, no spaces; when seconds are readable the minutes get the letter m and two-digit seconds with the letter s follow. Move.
10h22
